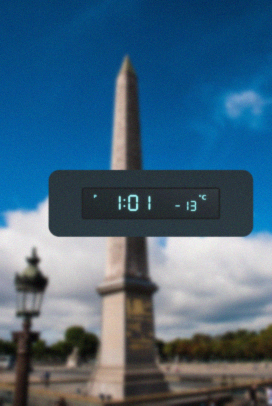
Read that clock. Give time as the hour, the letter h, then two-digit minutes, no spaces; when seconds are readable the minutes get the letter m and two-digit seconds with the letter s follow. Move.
1h01
